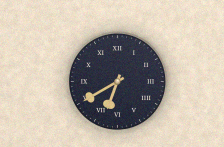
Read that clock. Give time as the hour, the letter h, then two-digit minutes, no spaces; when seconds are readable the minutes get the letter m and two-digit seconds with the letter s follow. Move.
6h40
